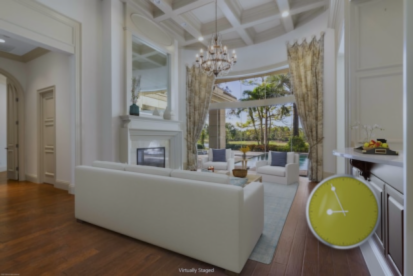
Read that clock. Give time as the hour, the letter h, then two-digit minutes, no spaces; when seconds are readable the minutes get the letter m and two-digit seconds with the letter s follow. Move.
8h56
